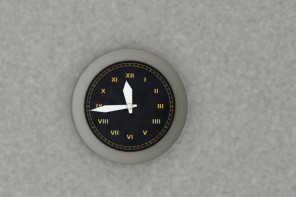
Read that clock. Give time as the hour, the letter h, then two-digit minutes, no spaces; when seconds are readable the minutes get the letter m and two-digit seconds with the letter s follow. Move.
11h44
